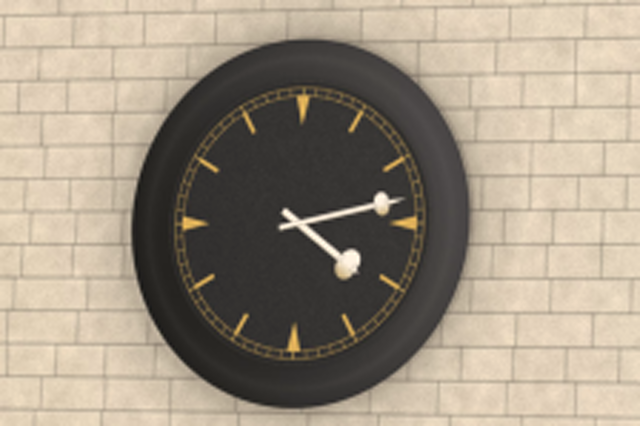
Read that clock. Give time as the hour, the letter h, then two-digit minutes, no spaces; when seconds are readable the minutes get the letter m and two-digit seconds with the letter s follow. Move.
4h13
